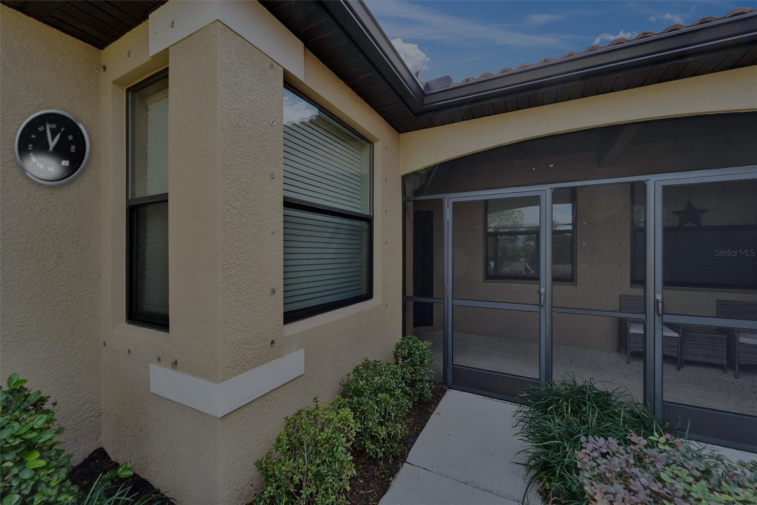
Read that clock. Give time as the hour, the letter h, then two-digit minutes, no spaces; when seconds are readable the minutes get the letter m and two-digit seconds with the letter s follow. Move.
12h58
